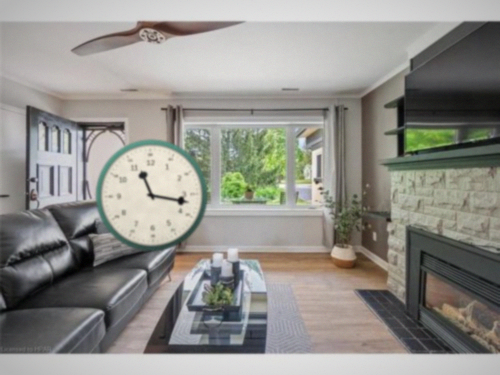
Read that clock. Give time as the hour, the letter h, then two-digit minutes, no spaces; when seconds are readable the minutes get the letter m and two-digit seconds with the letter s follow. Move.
11h17
